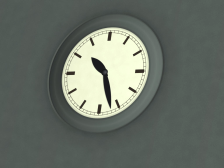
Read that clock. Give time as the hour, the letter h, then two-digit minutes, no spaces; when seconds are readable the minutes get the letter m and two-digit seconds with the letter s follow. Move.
10h27
